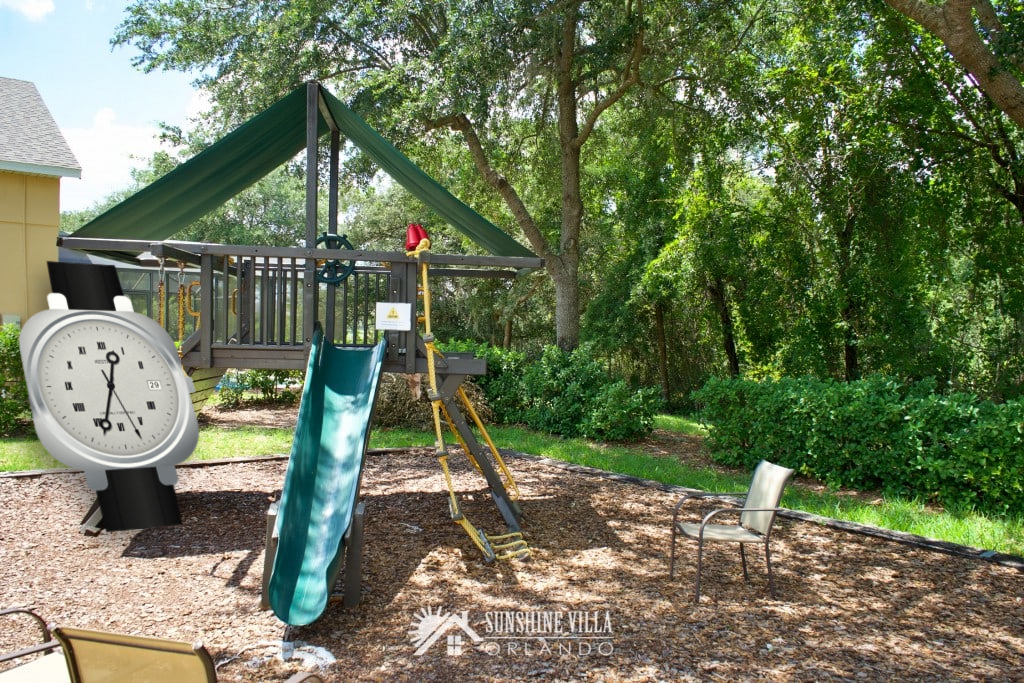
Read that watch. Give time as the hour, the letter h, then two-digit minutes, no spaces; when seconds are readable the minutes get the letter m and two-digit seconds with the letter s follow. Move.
12h33m27s
